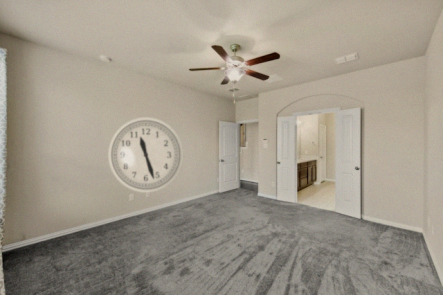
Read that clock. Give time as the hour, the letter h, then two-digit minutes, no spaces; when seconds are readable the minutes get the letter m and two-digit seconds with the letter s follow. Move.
11h27
